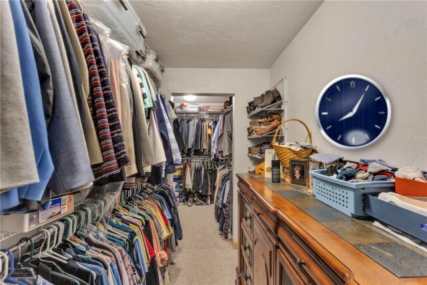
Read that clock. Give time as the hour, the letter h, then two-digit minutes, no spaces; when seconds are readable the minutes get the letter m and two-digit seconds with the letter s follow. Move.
8h05
